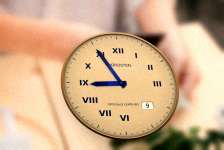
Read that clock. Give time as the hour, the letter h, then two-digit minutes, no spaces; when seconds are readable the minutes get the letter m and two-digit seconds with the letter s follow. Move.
8h55
